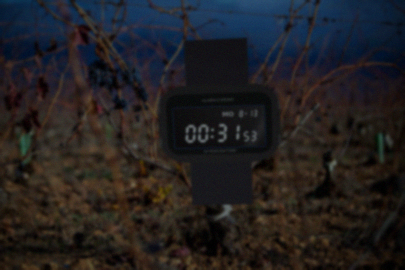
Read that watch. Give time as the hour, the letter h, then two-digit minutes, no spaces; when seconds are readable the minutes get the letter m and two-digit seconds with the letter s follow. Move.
0h31
